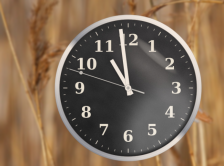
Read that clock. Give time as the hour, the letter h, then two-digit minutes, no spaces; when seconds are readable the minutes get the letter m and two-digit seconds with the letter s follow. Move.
10h58m48s
